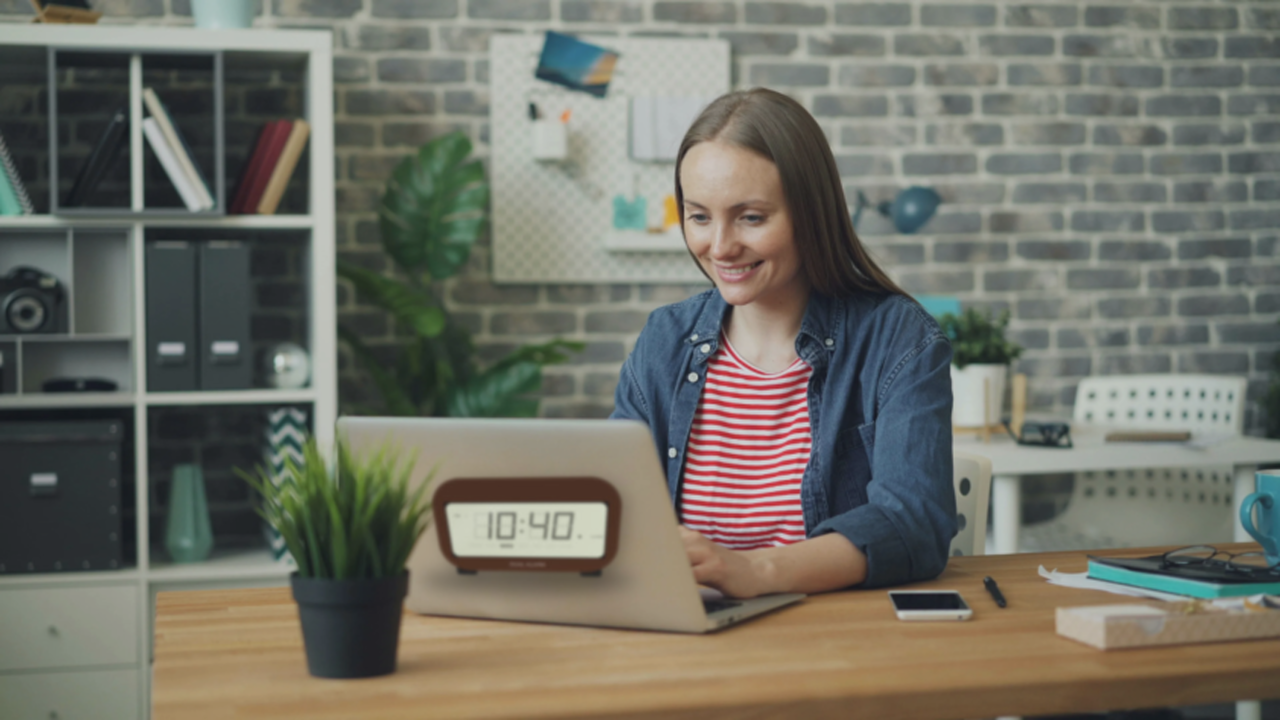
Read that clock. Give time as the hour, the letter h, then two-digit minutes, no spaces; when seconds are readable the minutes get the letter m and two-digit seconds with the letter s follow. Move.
10h40
